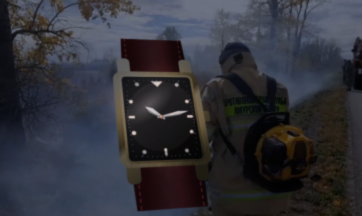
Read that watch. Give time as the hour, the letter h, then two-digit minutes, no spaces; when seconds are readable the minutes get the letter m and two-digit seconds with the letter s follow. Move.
10h13
